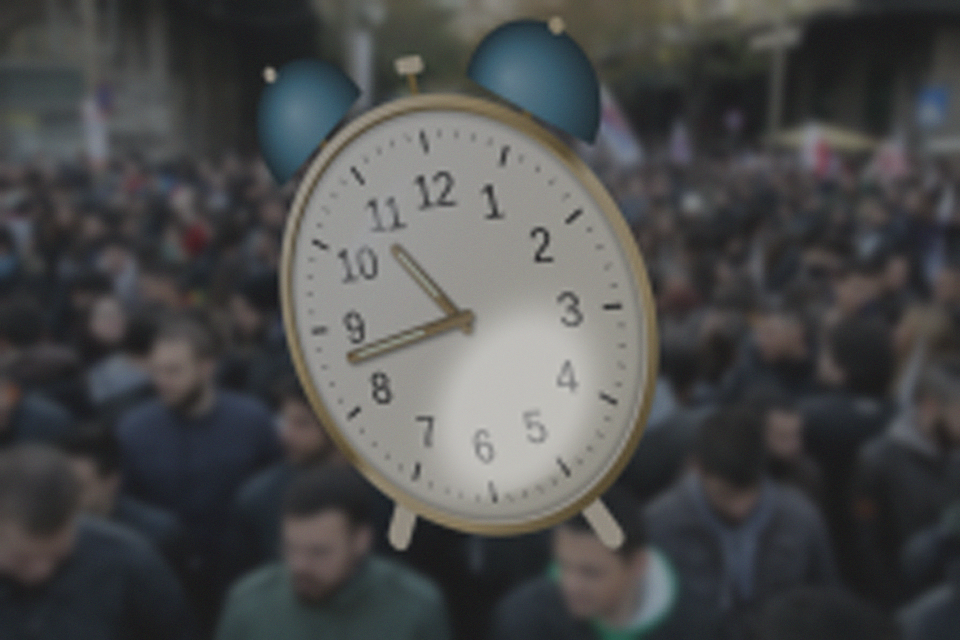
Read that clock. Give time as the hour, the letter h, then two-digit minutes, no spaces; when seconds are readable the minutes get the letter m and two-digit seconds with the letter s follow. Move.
10h43
